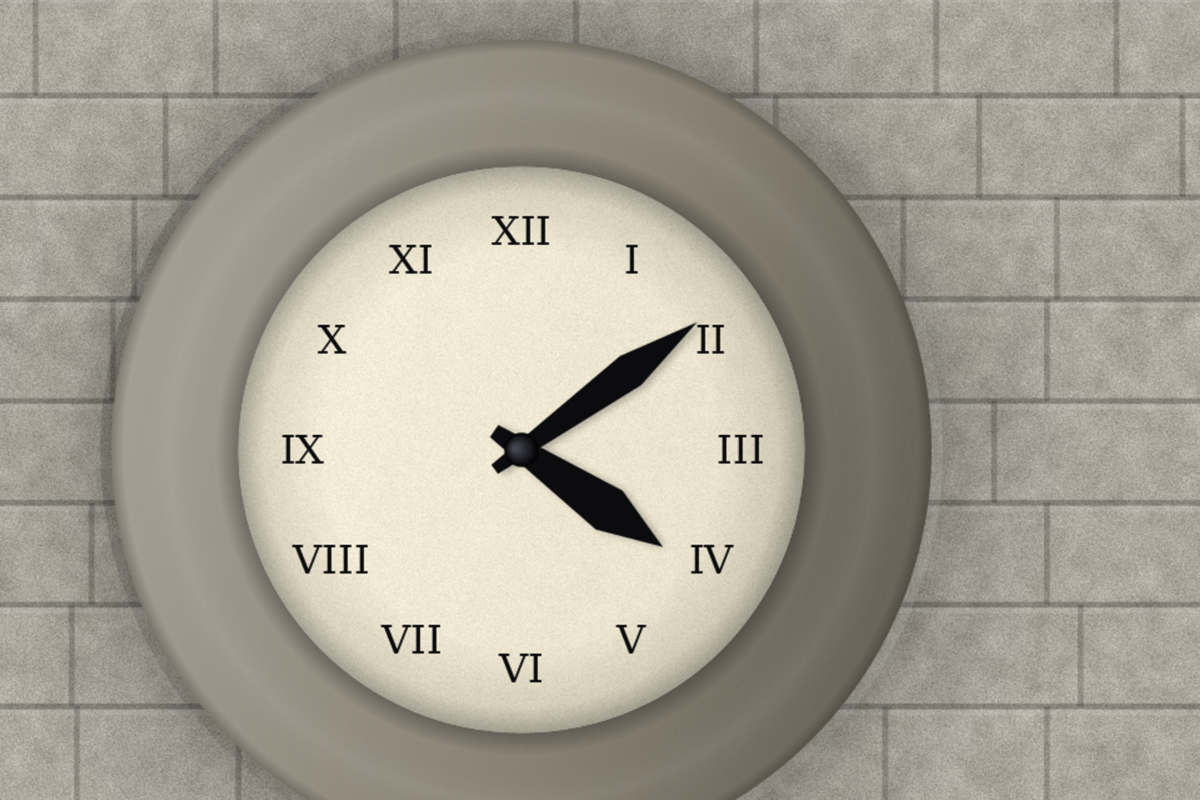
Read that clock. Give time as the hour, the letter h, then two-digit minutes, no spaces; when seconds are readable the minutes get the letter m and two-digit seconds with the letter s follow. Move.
4h09
